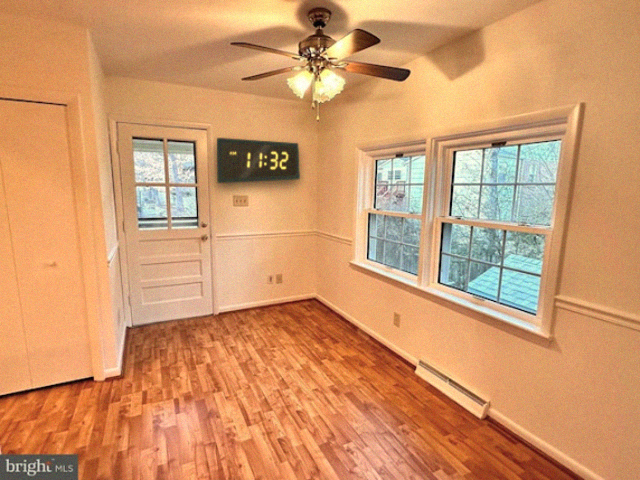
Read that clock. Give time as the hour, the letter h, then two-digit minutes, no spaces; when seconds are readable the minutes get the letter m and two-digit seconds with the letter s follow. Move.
11h32
